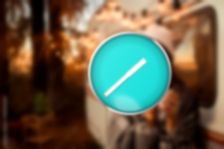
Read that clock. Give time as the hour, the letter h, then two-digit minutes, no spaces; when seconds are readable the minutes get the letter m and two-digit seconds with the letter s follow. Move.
1h38
